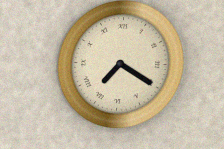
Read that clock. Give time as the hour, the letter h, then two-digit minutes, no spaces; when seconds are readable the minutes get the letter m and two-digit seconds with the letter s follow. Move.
7h20
